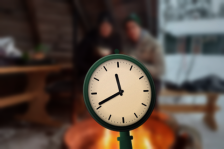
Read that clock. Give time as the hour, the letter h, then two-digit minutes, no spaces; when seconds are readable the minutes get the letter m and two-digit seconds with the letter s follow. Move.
11h41
